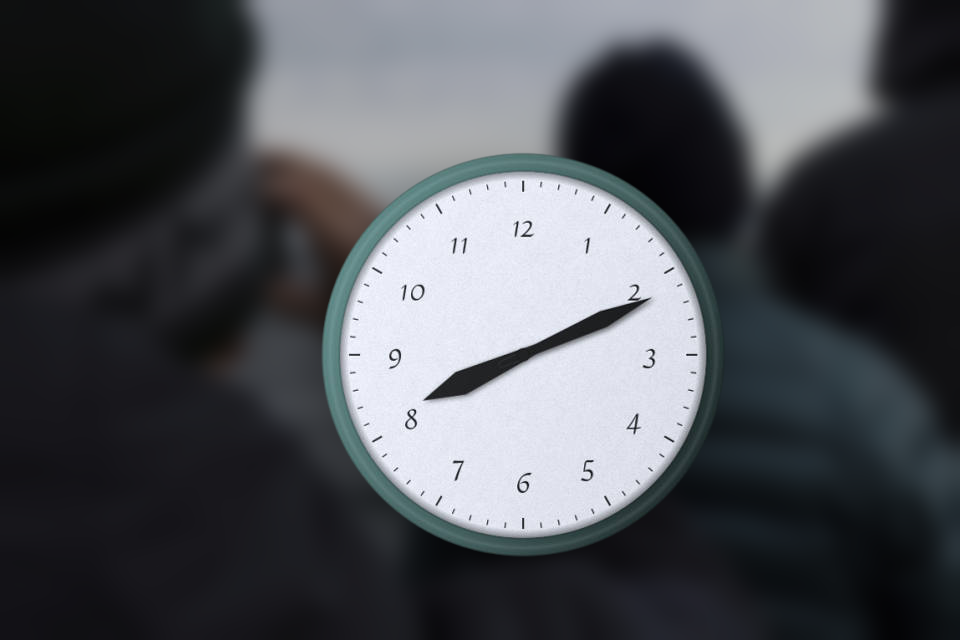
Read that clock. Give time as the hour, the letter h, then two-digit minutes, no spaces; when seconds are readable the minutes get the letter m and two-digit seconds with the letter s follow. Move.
8h11
